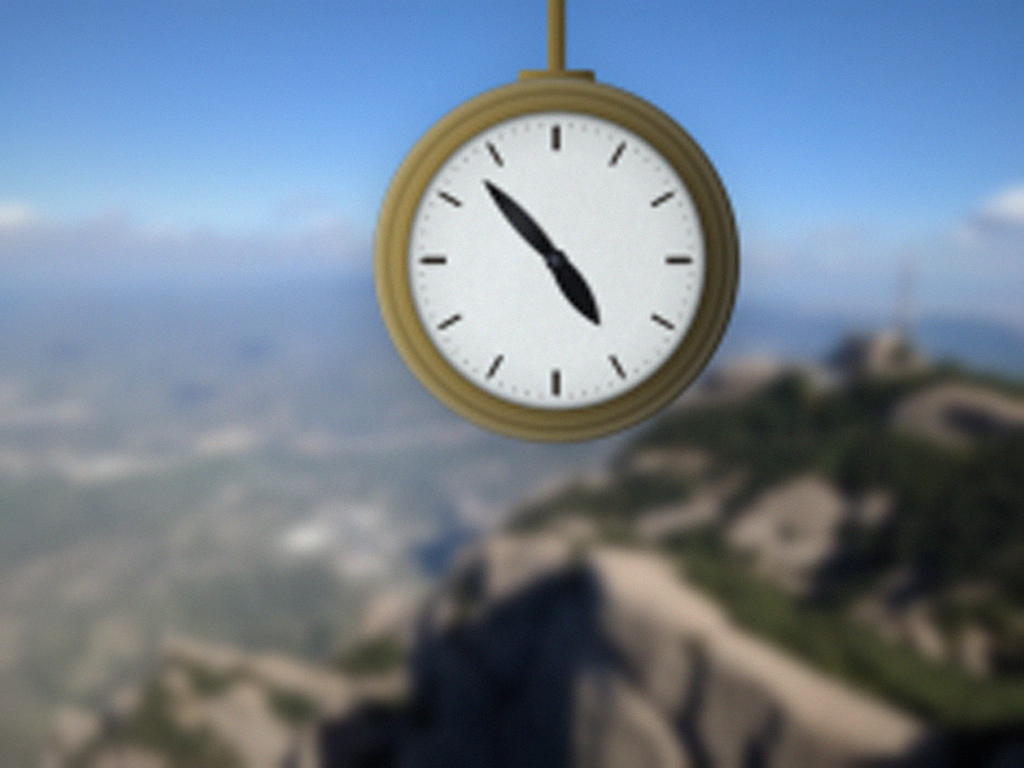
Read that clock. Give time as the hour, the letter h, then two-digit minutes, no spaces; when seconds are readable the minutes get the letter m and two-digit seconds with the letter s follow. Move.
4h53
